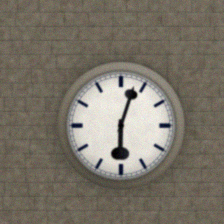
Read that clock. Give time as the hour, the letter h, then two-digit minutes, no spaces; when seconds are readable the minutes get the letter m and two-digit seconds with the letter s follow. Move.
6h03
